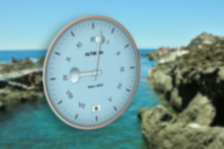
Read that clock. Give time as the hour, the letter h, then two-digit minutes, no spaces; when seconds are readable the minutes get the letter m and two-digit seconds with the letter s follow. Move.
9h02
